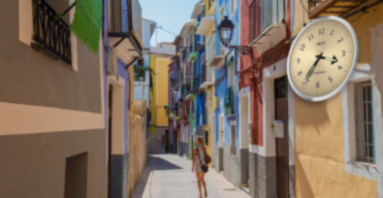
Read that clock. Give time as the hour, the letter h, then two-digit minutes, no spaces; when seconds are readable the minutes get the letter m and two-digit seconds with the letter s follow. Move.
3h36
